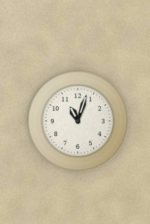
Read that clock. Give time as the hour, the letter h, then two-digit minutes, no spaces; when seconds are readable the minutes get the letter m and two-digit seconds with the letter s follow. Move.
11h03
